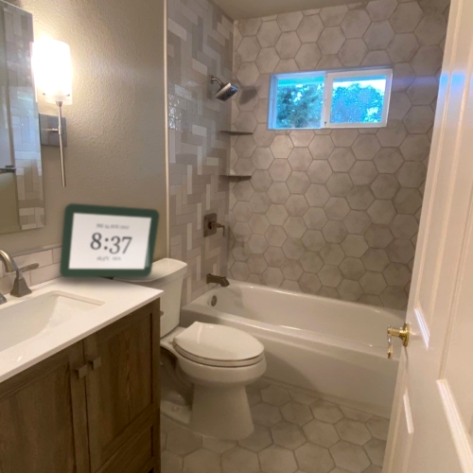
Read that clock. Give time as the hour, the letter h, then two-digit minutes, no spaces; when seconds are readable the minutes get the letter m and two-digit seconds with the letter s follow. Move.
8h37
